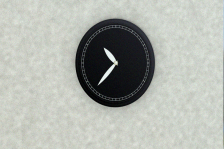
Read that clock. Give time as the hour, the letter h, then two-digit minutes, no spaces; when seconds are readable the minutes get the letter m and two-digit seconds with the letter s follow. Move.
10h37
